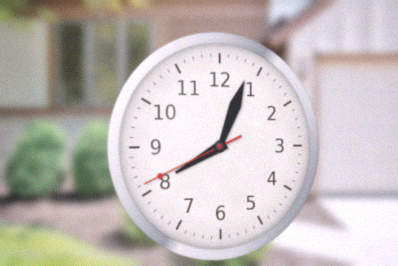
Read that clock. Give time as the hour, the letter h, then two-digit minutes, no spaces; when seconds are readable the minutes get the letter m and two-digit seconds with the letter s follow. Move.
8h03m41s
